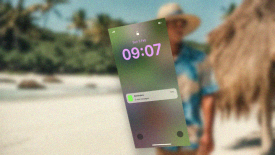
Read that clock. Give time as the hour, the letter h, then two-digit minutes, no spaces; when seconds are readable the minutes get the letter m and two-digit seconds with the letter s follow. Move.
9h07
